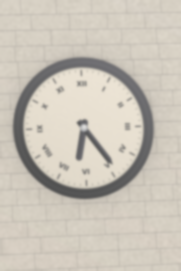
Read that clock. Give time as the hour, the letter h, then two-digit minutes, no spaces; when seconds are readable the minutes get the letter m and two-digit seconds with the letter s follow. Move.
6h24
